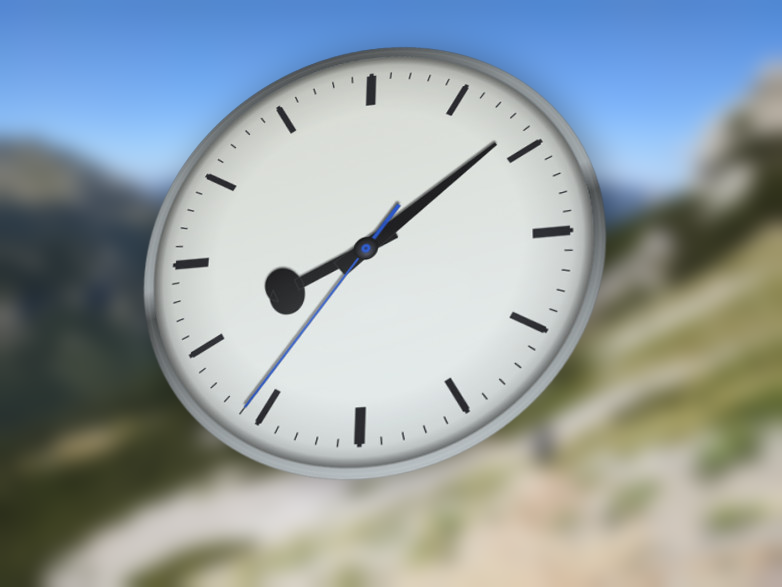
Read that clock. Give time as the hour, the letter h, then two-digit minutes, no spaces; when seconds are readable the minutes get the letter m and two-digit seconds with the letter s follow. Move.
8h08m36s
